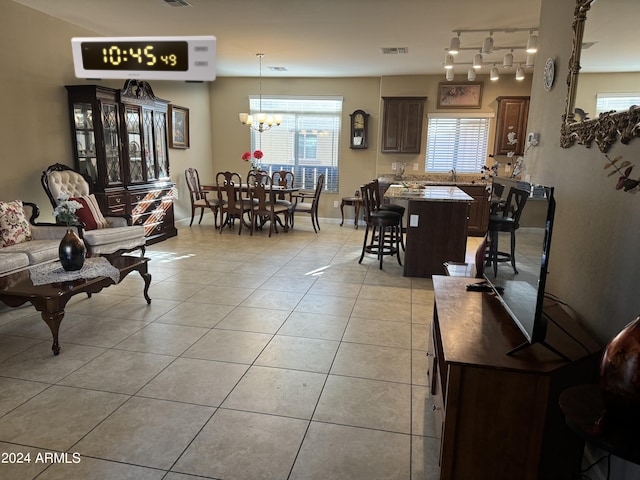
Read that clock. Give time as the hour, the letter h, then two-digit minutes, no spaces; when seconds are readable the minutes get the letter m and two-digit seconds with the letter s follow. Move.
10h45m49s
